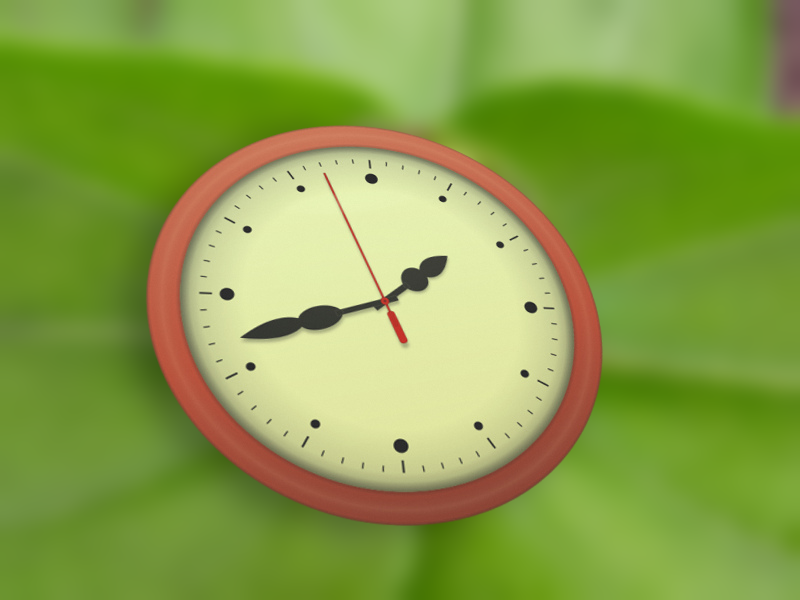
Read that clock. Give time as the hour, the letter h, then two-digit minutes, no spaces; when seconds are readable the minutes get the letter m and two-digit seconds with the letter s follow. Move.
1h41m57s
